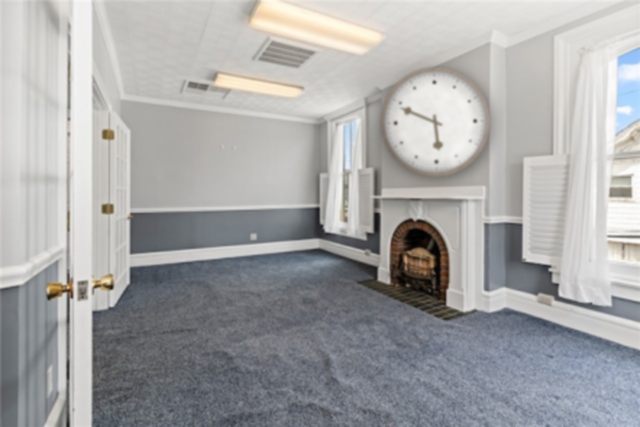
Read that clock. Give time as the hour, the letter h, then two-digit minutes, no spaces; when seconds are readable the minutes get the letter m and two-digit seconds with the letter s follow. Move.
5h49
